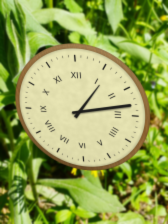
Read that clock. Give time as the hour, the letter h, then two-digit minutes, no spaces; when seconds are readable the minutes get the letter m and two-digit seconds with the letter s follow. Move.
1h13
